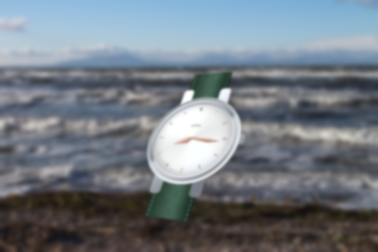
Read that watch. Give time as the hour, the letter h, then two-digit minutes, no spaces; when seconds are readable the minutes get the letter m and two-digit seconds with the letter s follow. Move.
8h16
